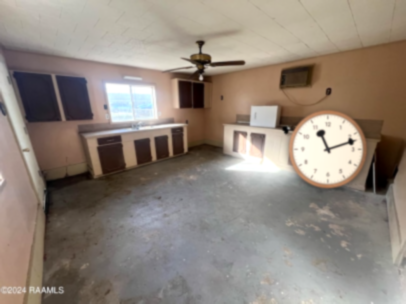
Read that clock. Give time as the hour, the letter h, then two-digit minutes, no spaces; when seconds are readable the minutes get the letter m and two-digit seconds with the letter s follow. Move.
11h12
